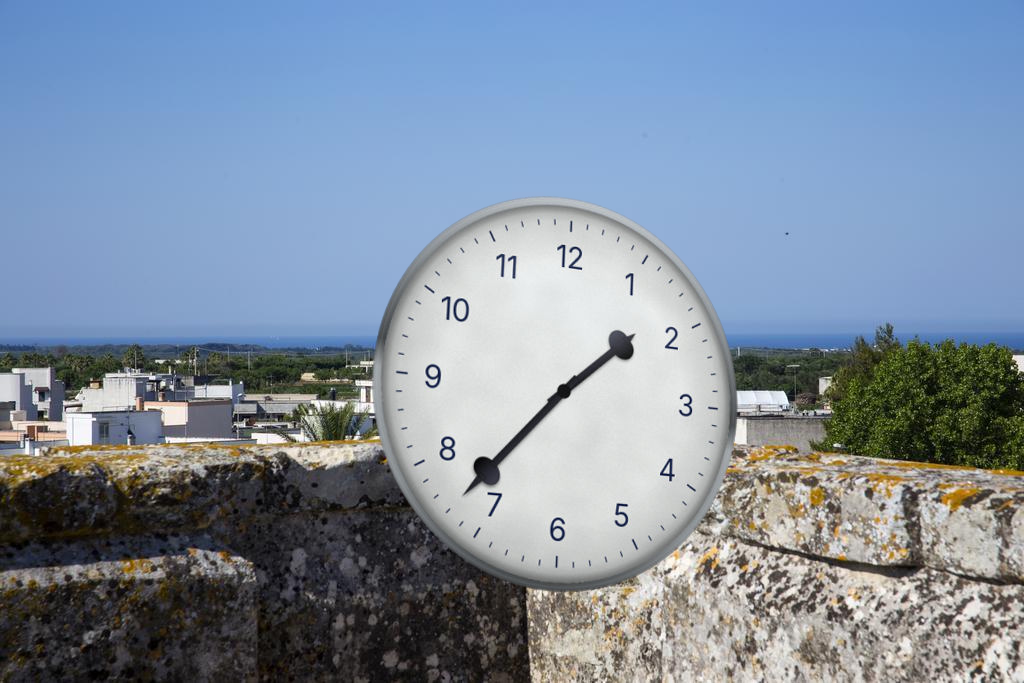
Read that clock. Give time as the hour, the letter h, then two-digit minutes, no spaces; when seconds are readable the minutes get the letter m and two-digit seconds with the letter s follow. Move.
1h37
